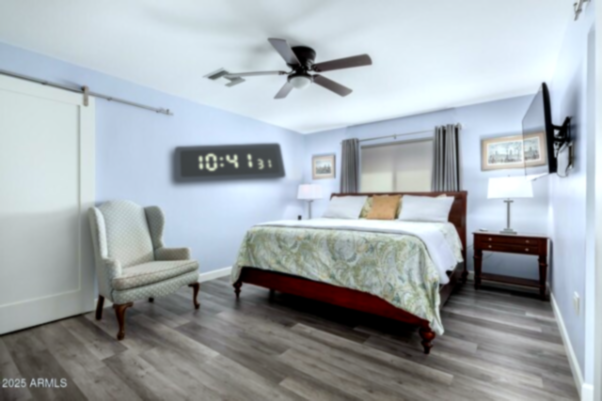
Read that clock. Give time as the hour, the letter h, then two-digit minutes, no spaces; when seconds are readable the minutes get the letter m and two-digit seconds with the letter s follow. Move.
10h41
